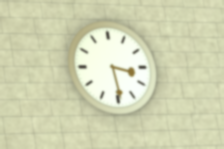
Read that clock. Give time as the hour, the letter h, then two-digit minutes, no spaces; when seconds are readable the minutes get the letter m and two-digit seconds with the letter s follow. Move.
3h29
